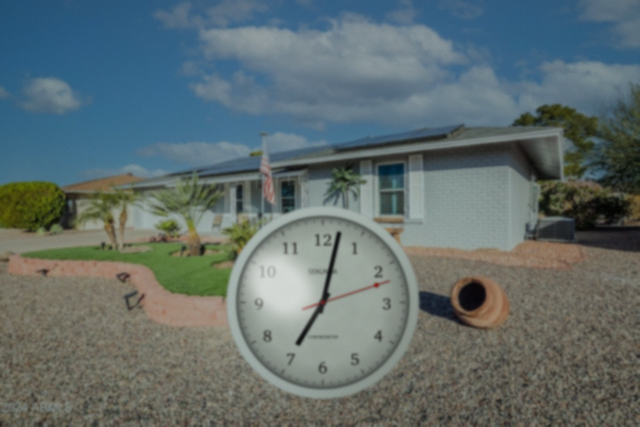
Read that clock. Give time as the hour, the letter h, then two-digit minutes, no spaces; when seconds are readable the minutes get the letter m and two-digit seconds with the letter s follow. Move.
7h02m12s
